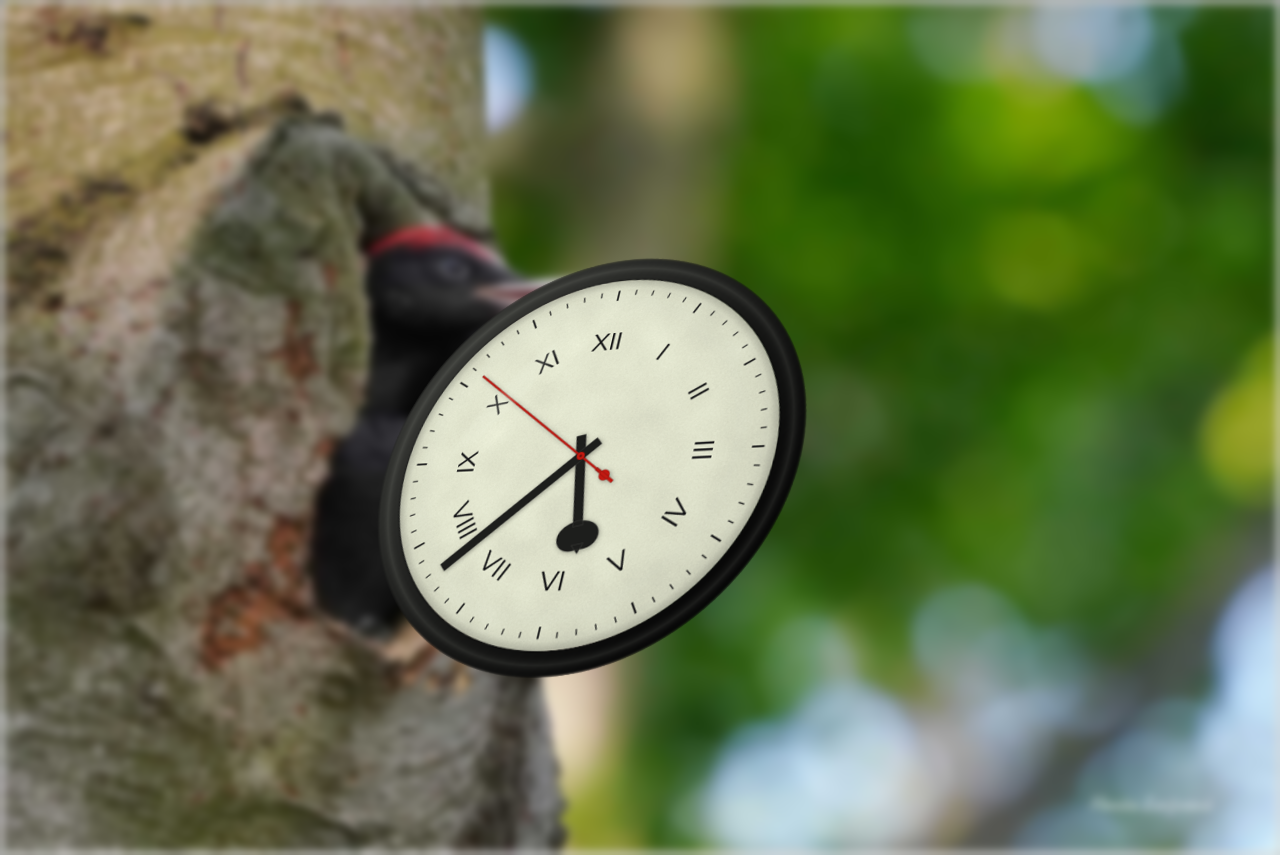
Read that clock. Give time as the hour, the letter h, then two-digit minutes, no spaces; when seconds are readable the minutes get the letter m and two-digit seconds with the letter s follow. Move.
5h37m51s
